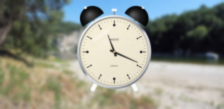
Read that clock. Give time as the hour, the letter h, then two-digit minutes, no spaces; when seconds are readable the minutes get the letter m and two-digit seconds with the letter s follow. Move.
11h19
